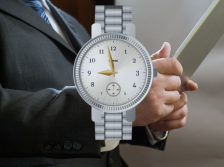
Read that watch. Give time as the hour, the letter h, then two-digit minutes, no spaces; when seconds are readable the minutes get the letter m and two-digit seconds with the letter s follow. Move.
8h58
